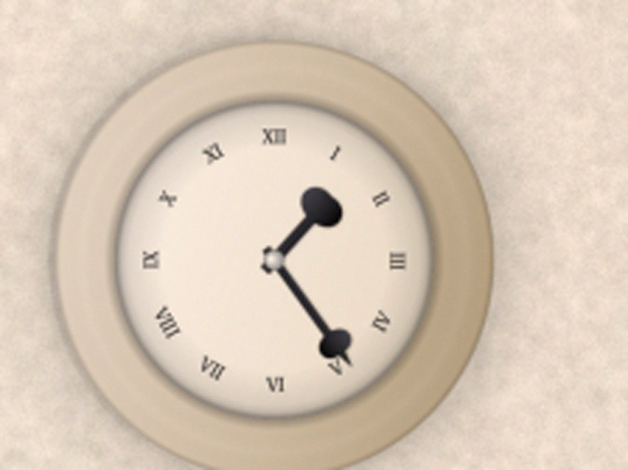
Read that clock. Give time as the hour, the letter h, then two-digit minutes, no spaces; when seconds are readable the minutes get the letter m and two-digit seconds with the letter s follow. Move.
1h24
